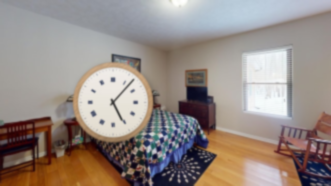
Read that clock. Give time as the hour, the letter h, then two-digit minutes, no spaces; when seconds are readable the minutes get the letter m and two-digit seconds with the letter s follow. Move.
5h07
